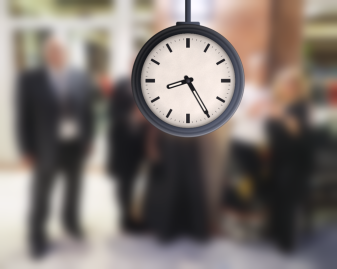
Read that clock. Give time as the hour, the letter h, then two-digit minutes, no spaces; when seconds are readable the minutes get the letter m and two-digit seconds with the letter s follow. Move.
8h25
